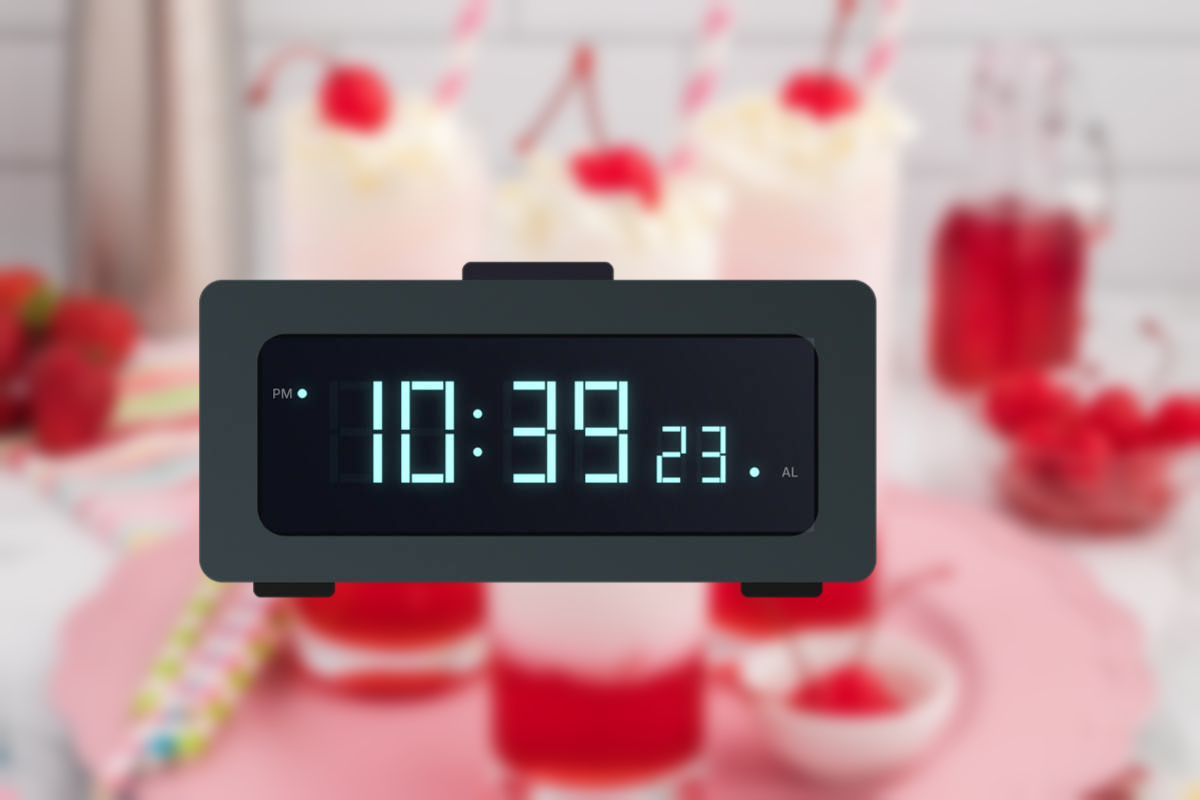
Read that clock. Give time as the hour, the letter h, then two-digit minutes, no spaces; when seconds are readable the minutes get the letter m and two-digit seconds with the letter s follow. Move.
10h39m23s
